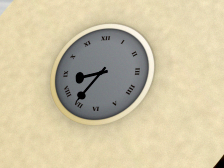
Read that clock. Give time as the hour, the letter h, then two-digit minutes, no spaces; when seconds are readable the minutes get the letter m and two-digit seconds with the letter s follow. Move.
8h36
